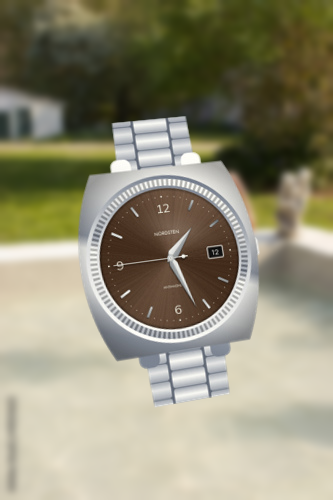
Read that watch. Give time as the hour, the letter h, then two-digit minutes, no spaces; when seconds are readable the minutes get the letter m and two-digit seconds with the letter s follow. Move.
1h26m45s
